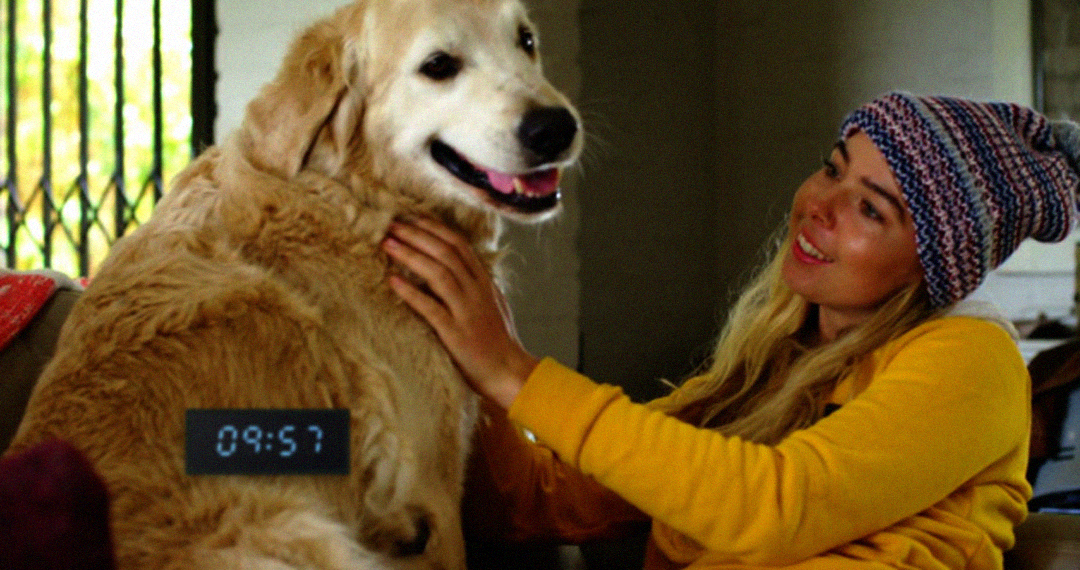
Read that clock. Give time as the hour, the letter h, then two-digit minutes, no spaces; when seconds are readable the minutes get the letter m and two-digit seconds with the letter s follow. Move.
9h57
